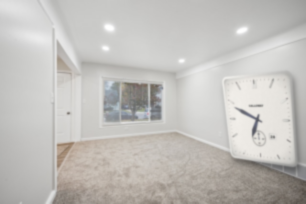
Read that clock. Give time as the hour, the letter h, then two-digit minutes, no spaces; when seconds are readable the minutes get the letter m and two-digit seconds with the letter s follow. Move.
6h49
